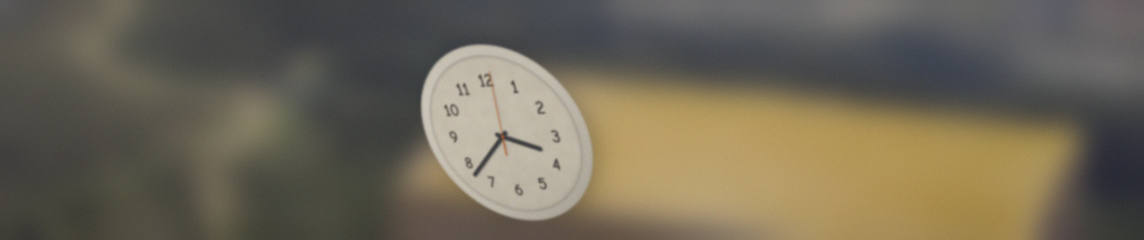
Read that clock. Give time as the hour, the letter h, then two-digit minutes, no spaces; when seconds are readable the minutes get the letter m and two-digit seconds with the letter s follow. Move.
3h38m01s
